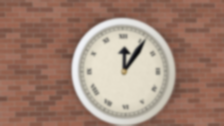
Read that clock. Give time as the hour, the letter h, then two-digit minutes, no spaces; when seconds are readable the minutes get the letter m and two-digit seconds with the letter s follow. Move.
12h06
